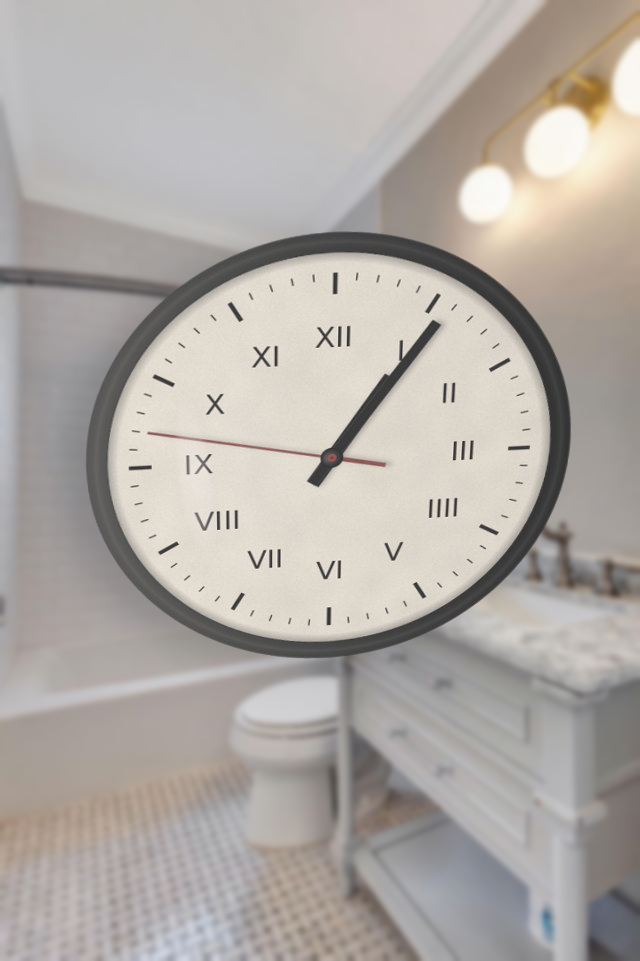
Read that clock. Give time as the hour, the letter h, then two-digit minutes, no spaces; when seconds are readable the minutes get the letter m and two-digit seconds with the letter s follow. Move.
1h05m47s
